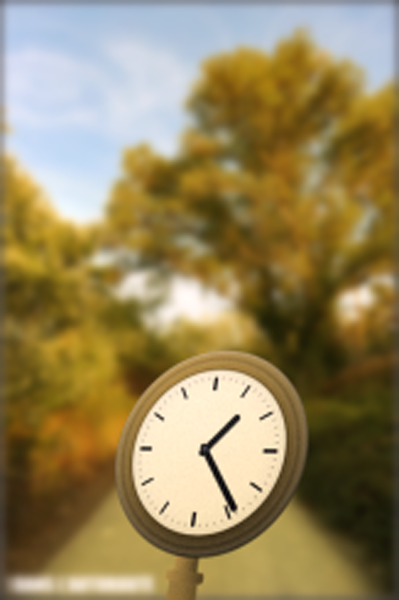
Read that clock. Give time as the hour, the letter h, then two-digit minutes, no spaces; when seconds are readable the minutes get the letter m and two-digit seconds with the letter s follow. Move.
1h24
